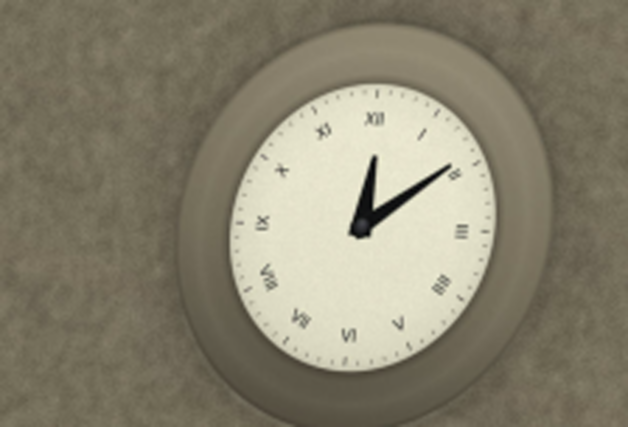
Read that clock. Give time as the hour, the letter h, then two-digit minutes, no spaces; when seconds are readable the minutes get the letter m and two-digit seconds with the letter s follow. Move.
12h09
